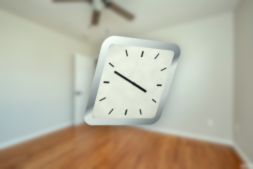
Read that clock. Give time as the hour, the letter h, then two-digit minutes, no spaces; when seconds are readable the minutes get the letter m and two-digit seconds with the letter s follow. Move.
3h49
